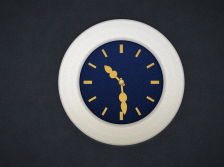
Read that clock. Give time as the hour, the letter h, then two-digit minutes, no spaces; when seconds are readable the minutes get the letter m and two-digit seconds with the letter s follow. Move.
10h29
